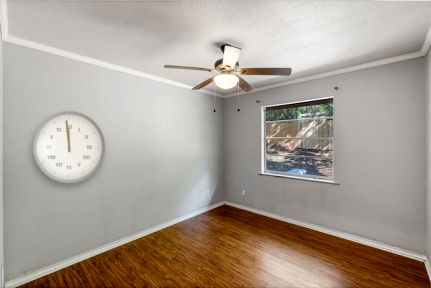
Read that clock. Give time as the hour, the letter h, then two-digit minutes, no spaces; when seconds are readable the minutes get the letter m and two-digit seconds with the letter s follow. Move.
11h59
